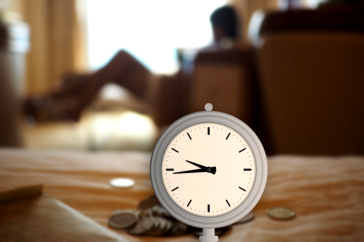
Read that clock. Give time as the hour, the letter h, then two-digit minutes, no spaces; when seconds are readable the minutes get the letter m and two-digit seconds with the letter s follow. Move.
9h44
